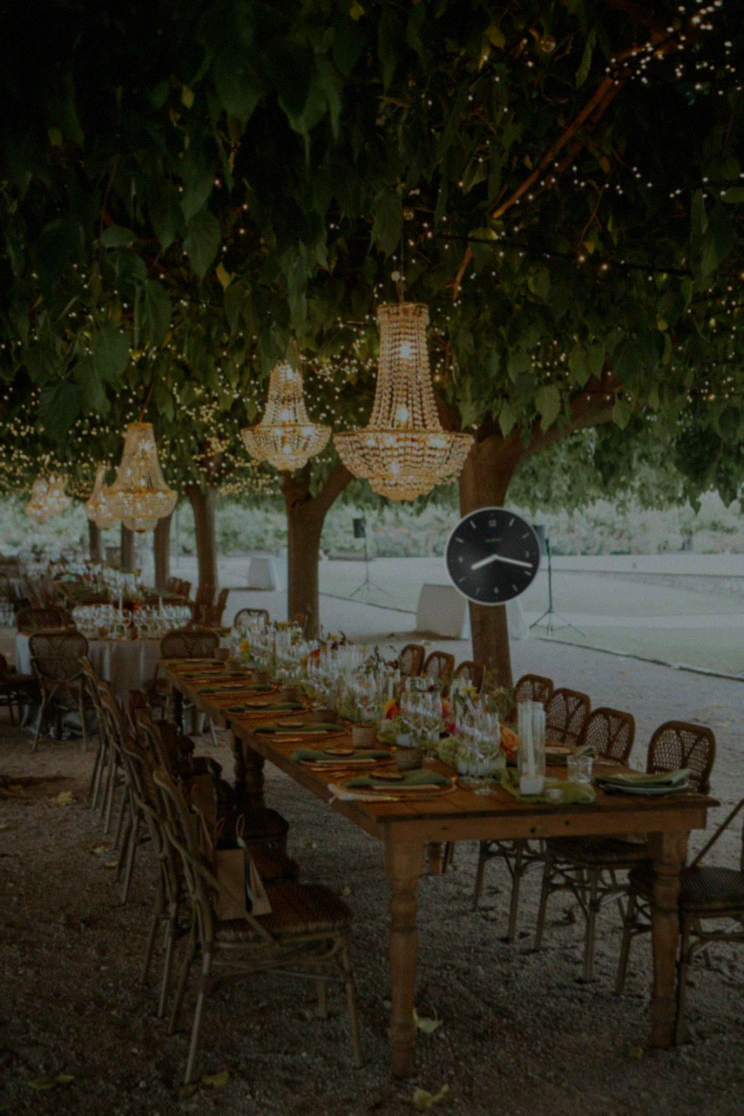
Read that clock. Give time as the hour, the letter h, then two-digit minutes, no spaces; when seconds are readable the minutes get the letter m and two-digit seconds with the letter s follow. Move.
8h18
